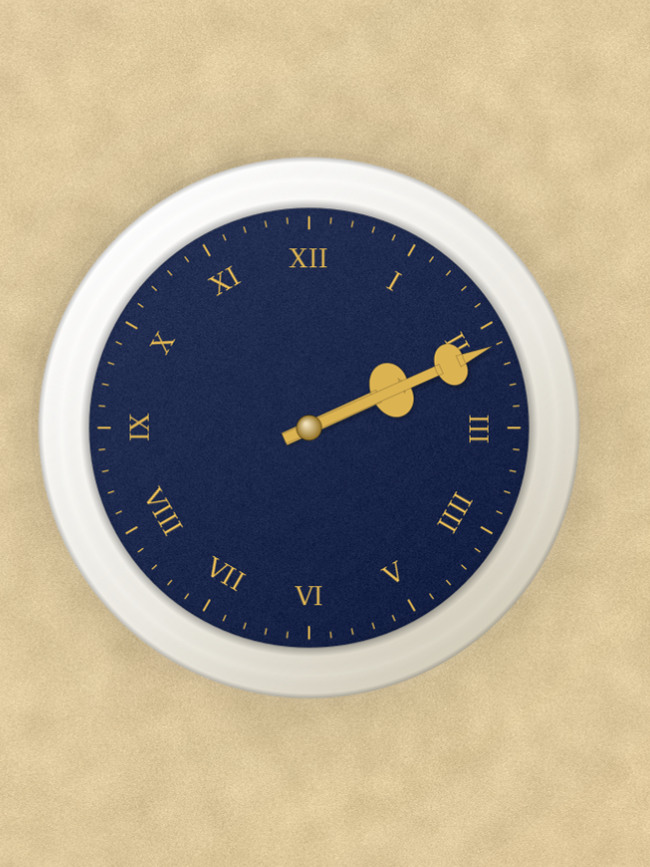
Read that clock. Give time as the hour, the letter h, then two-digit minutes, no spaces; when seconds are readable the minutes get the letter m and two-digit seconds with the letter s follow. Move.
2h11
